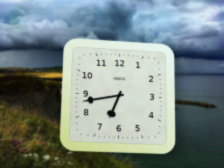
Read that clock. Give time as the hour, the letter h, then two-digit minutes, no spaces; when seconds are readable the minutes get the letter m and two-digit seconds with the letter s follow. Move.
6h43
